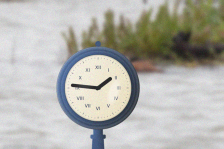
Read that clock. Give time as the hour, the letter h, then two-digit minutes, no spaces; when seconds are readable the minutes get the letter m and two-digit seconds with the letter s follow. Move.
1h46
